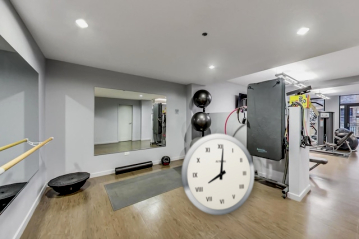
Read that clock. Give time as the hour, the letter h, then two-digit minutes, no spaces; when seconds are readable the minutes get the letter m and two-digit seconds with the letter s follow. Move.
8h01
